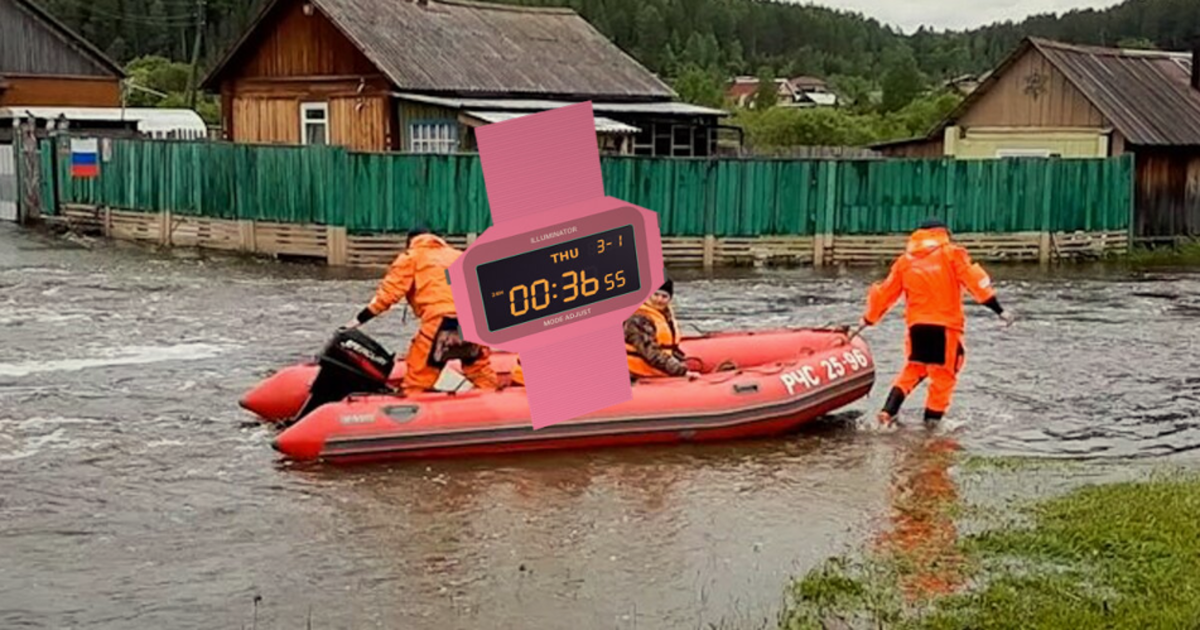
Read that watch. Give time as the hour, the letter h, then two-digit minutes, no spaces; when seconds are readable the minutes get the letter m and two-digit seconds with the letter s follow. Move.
0h36m55s
